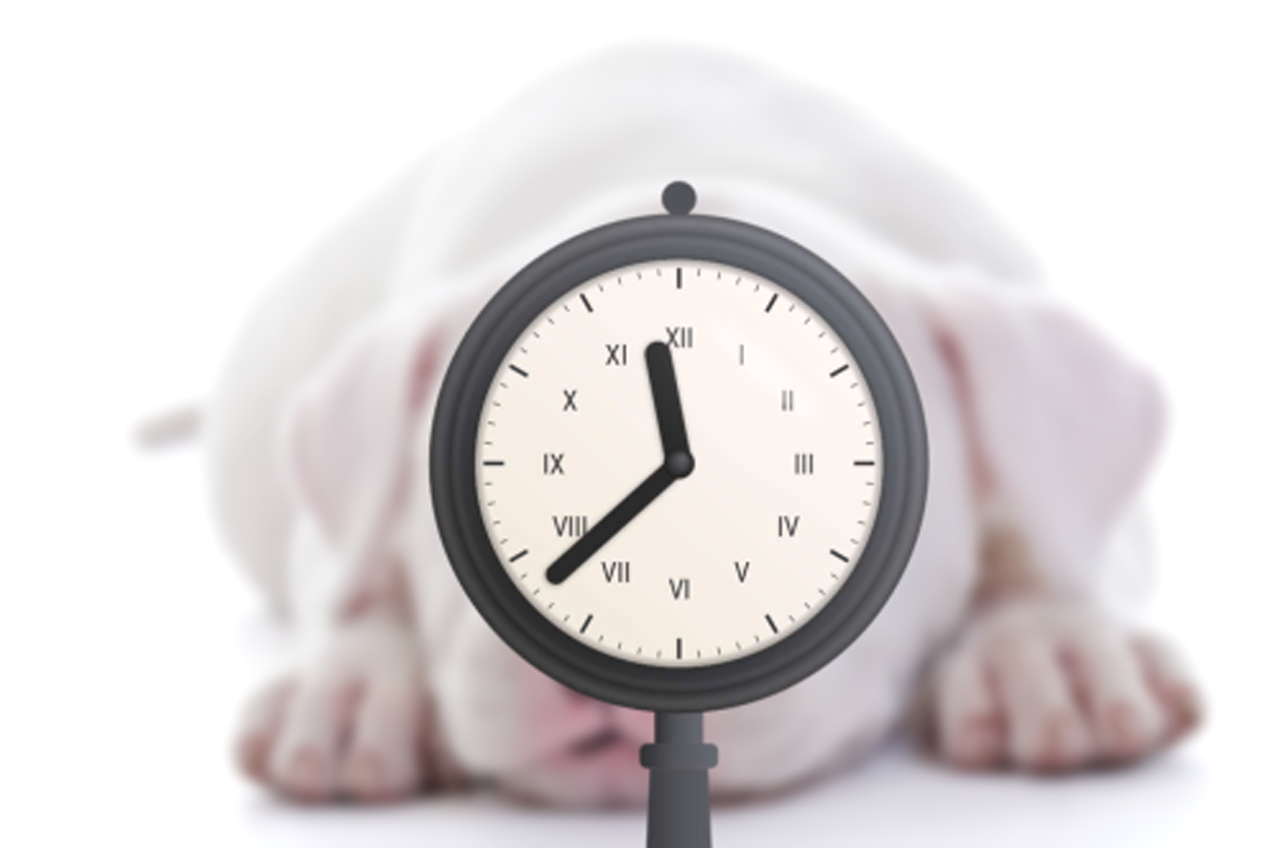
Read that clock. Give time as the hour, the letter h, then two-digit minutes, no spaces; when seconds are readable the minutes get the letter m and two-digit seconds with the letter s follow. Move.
11h38
